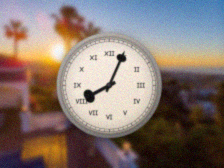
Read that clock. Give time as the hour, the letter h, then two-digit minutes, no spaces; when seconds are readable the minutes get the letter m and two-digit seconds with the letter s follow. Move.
8h04
